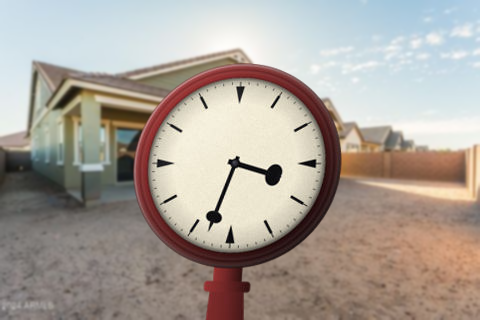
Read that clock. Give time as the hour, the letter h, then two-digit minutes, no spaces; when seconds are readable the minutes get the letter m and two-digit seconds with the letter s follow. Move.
3h33
